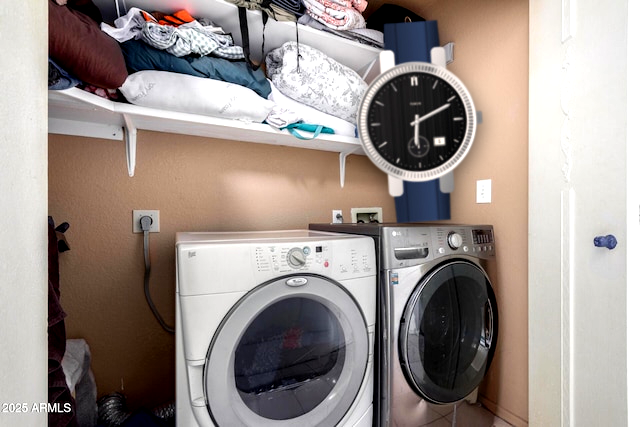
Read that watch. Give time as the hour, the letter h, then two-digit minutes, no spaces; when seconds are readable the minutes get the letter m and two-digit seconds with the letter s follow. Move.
6h11
